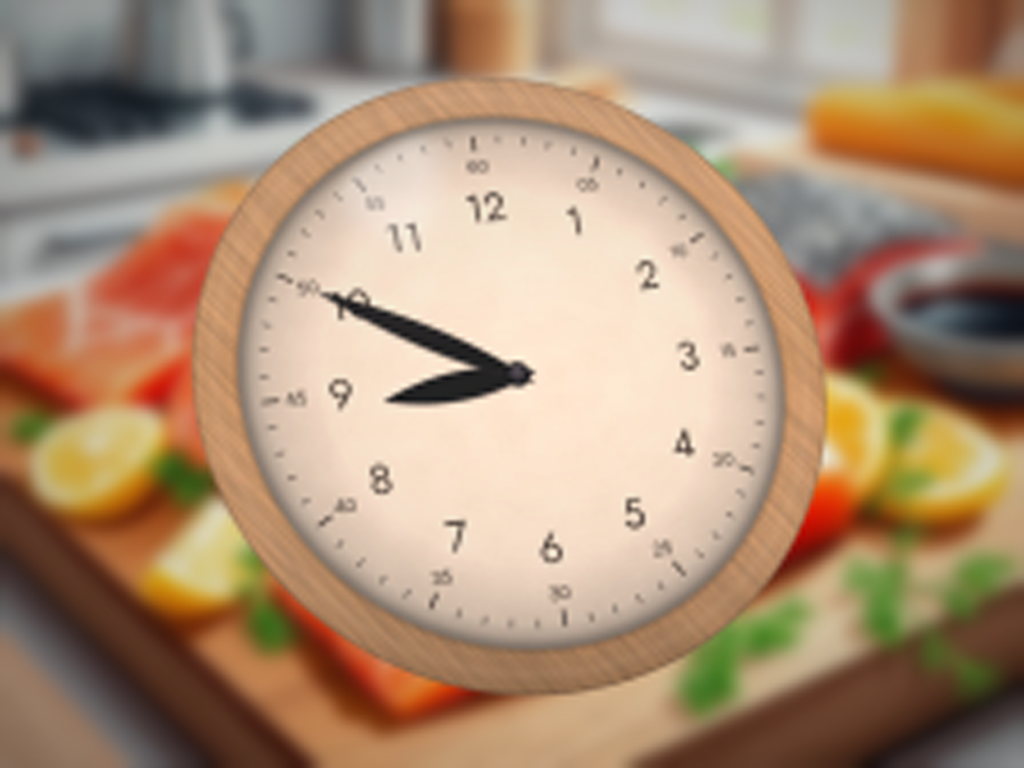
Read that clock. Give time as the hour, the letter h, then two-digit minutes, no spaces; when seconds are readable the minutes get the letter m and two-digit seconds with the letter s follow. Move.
8h50
